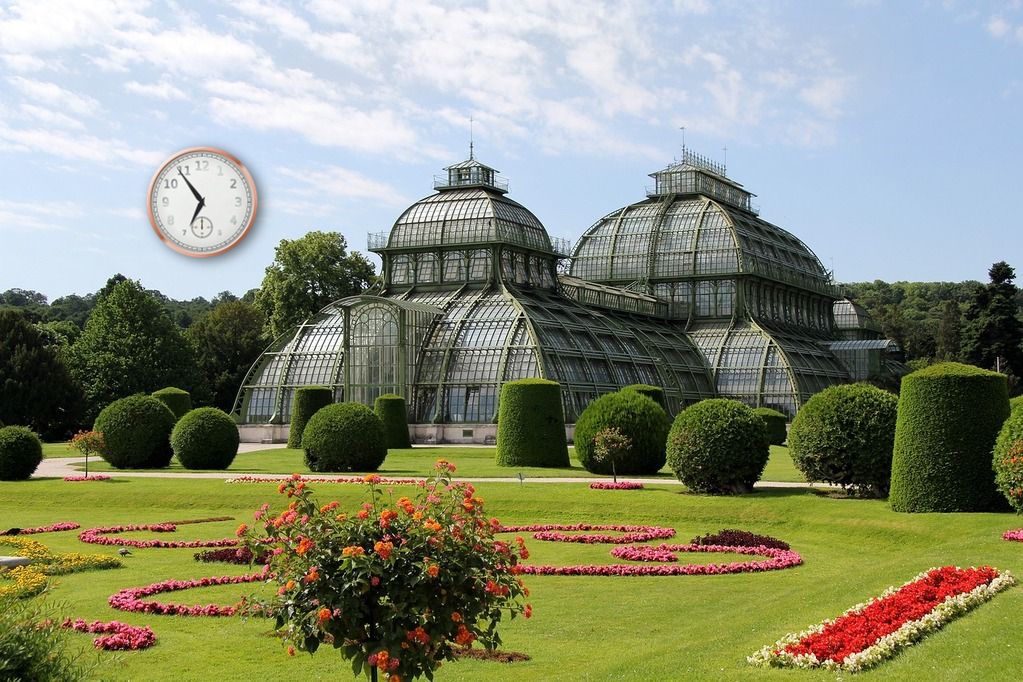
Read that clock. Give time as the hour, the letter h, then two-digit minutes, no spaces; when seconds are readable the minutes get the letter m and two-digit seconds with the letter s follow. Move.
6h54
